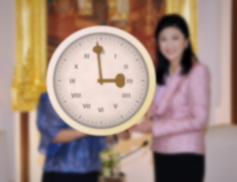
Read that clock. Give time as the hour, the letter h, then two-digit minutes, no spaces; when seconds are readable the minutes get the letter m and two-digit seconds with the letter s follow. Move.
2h59
